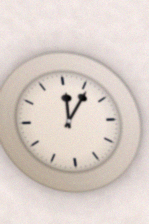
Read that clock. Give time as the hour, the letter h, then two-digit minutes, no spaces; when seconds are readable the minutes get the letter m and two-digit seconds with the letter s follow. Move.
12h06
